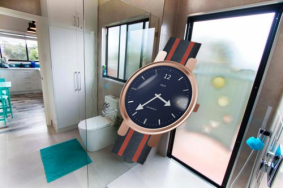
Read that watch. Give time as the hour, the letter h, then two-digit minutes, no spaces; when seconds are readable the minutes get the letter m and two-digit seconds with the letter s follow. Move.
3h36
